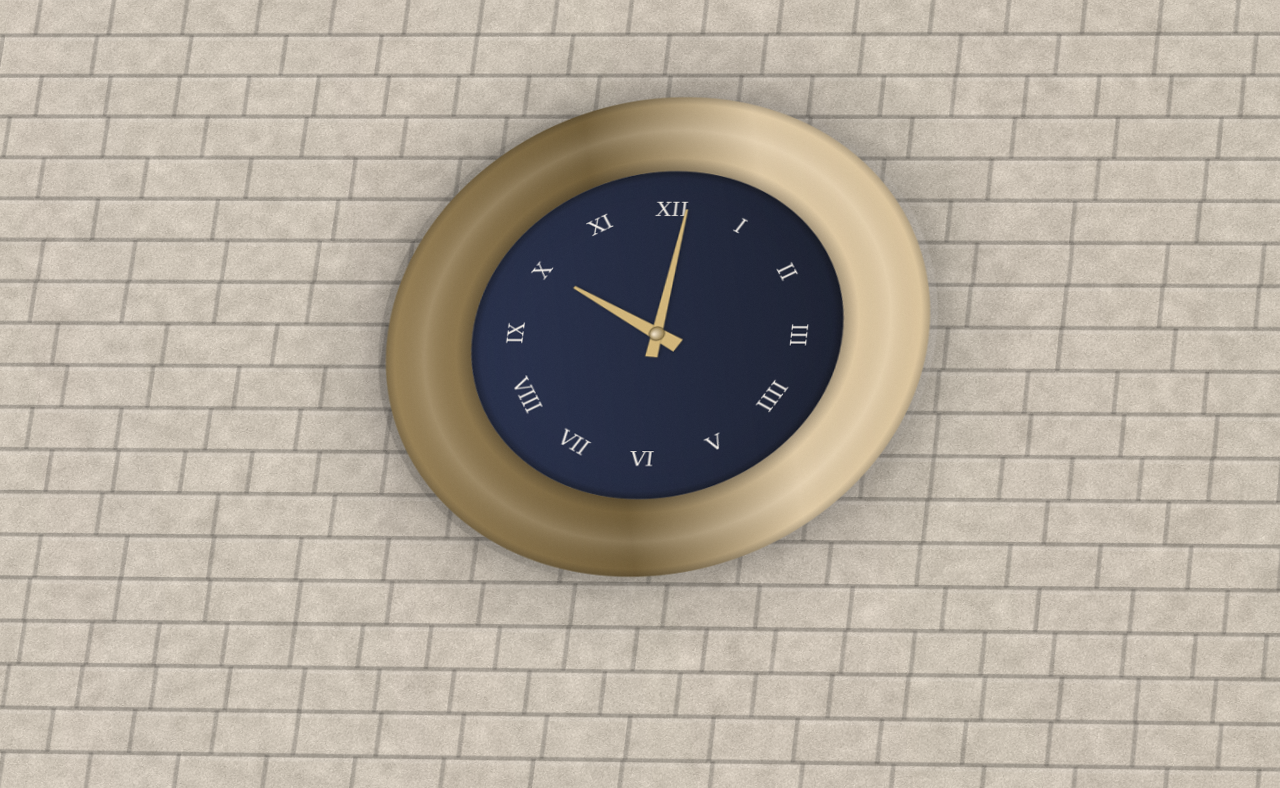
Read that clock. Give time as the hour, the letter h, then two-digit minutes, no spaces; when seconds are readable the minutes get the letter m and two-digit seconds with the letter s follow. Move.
10h01
